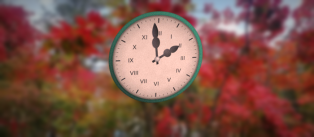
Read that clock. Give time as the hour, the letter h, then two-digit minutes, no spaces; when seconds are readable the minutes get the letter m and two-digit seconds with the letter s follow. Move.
1h59
